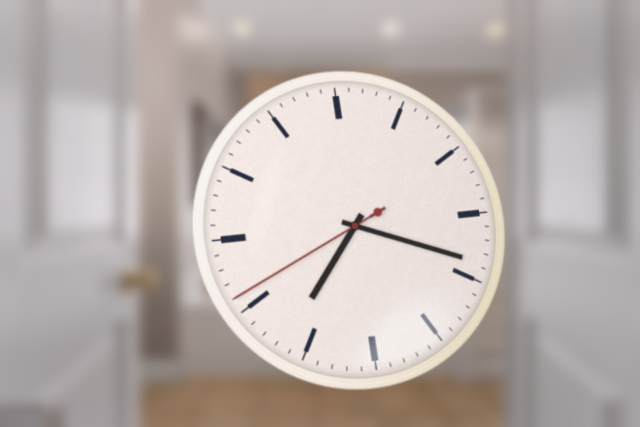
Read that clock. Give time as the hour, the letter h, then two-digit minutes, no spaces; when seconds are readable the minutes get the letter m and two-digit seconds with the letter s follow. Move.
7h18m41s
